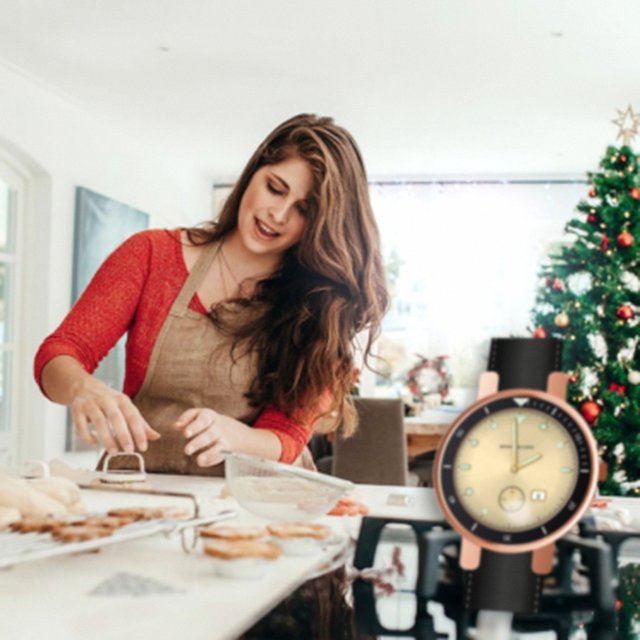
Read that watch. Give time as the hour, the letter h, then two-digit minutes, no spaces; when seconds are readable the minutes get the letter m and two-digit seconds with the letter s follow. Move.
1h59
